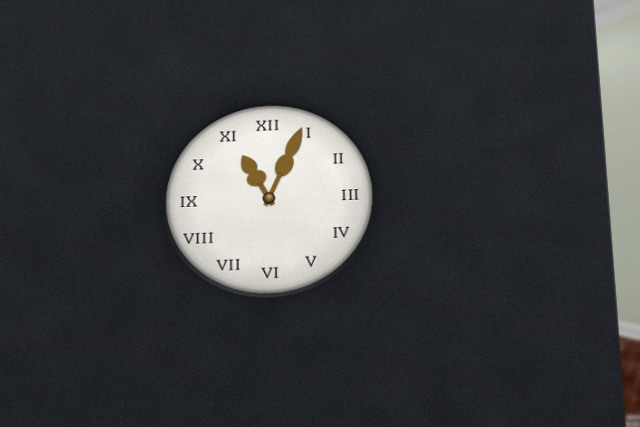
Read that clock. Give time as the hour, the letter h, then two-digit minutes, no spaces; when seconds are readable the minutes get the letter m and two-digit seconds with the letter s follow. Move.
11h04
